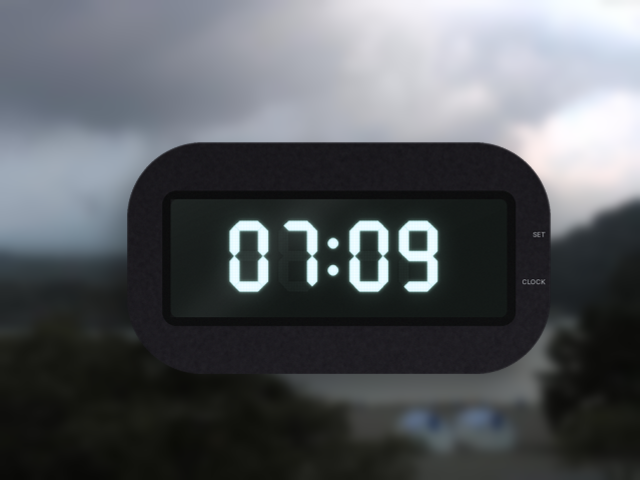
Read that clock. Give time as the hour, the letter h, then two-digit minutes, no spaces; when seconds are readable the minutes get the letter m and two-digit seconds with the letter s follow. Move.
7h09
